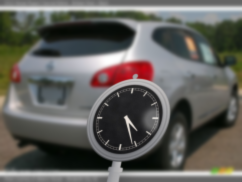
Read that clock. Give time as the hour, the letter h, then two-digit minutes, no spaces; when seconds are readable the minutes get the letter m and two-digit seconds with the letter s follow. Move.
4h26
